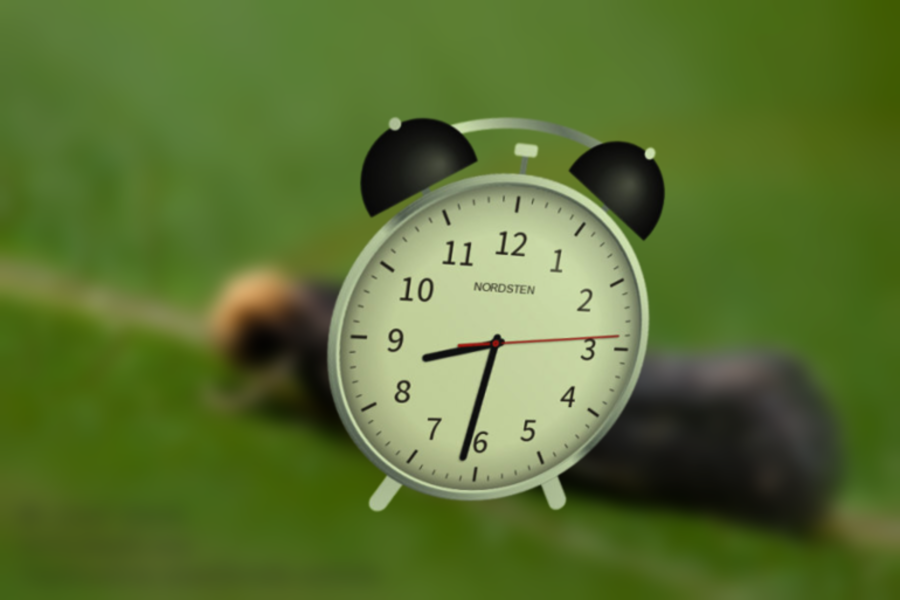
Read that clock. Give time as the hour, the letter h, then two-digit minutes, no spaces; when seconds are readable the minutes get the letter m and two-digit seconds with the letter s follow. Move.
8h31m14s
